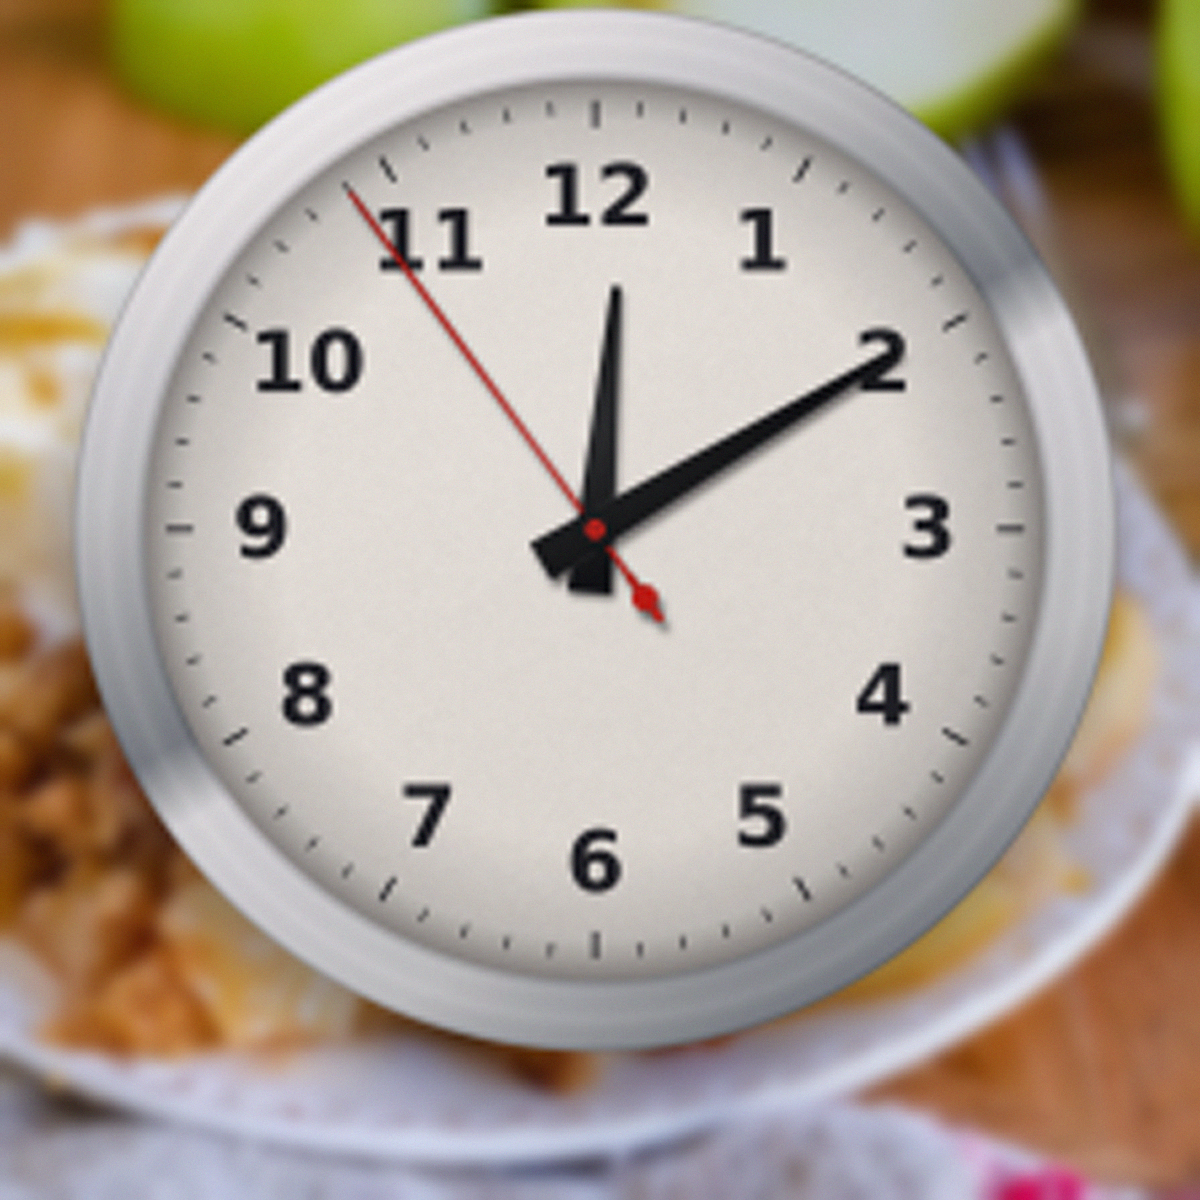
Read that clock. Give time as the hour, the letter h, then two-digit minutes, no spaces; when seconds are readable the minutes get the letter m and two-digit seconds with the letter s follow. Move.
12h09m54s
